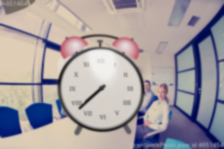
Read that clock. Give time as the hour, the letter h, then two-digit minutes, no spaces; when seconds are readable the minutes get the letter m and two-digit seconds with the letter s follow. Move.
7h38
